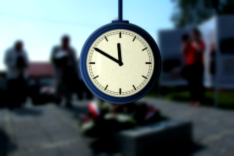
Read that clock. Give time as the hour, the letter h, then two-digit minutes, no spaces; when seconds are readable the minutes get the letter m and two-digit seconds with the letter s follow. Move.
11h50
